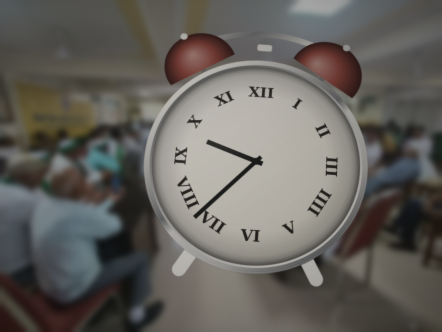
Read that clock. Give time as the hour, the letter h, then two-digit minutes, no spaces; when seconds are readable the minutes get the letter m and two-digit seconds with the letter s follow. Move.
9h37
